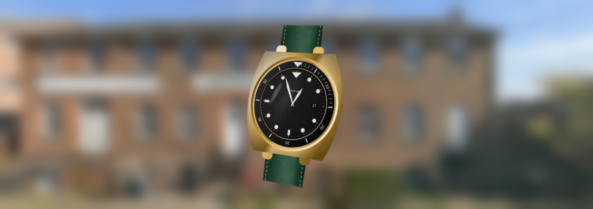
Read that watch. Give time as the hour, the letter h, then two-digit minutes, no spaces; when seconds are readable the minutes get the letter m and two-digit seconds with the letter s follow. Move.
12h56
